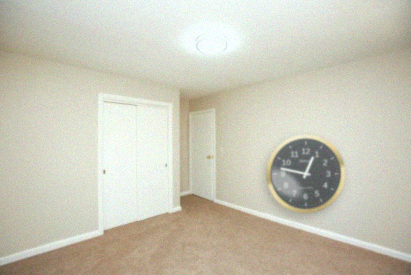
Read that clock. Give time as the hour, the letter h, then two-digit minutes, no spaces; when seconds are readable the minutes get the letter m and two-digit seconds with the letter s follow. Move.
12h47
